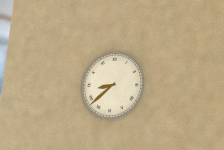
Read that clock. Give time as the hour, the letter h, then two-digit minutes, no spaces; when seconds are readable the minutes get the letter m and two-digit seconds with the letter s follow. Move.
8h38
